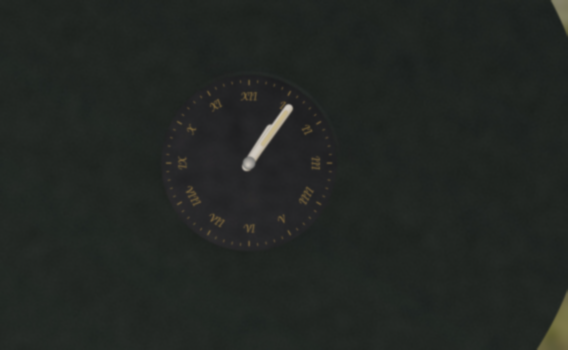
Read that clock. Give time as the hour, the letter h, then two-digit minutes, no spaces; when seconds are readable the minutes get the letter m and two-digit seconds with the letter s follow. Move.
1h06
